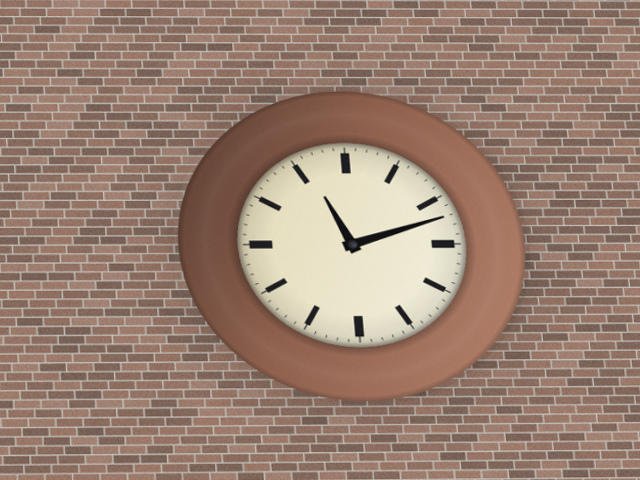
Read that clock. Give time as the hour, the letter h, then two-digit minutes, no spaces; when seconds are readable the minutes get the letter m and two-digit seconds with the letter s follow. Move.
11h12
